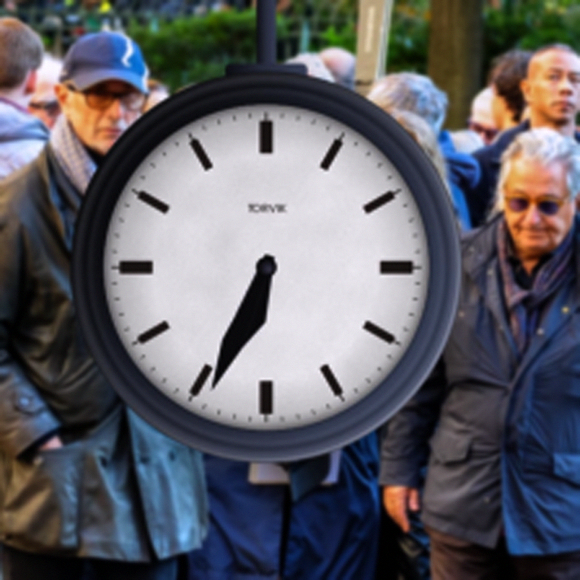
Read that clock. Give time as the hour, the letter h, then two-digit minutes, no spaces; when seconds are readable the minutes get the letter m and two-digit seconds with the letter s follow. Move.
6h34
